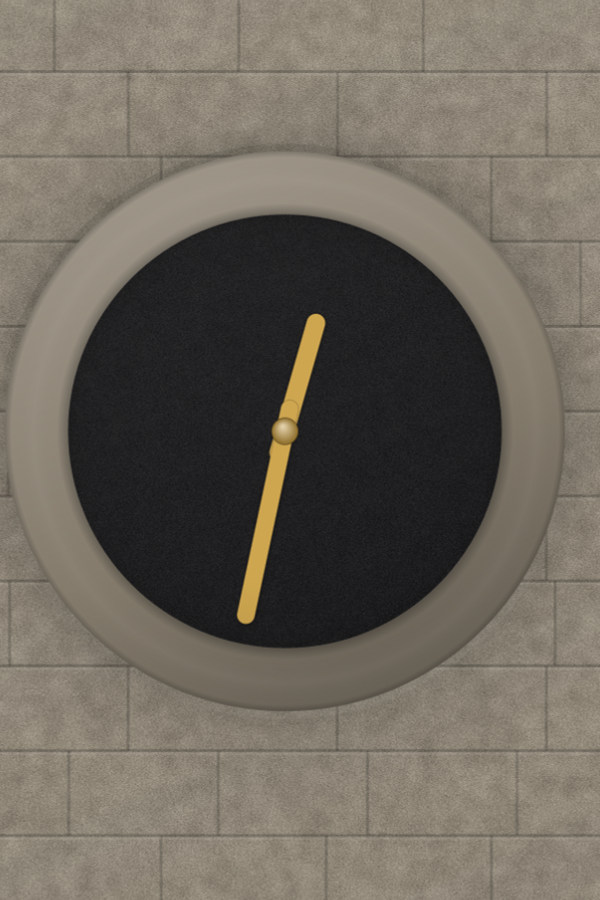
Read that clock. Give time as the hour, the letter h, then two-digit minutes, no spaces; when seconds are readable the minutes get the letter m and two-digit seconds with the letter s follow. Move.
12h32
